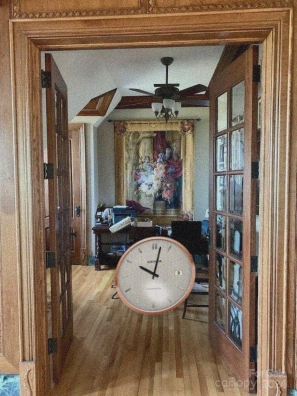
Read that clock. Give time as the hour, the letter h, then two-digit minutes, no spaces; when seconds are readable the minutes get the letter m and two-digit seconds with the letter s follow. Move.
10h02
